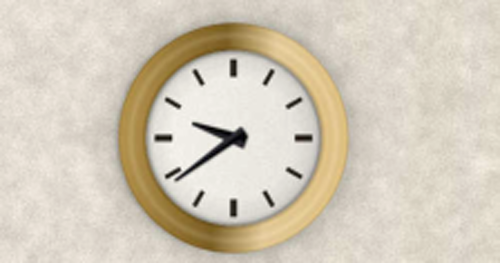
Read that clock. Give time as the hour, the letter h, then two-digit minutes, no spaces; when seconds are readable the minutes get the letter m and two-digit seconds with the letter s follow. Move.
9h39
